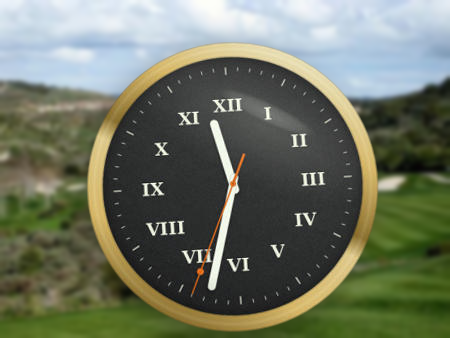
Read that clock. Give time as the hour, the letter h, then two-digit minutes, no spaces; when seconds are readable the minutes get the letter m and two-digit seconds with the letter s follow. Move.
11h32m34s
